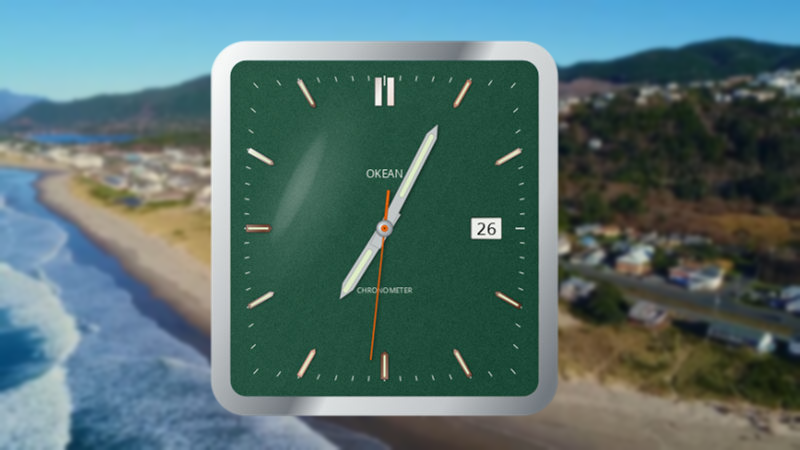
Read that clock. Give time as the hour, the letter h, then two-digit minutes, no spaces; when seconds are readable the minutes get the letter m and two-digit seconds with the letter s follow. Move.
7h04m31s
